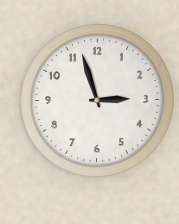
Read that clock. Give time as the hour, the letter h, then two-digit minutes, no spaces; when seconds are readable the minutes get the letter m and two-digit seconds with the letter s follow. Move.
2h57
